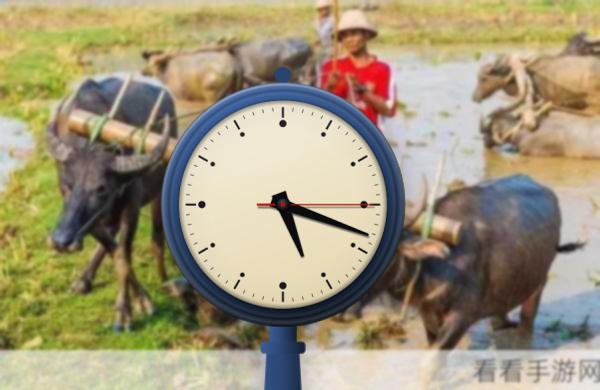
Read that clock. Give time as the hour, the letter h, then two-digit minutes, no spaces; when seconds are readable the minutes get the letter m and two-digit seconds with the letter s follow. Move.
5h18m15s
